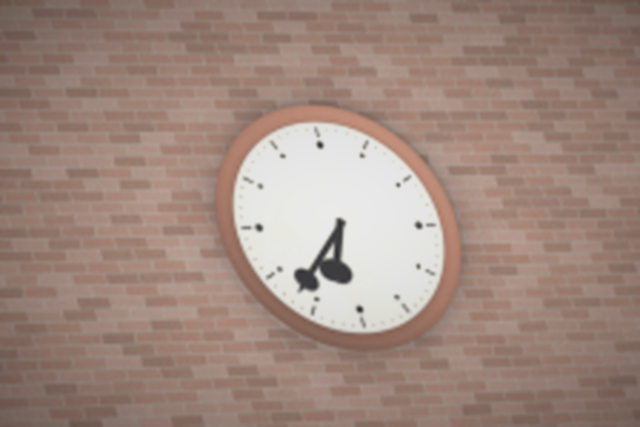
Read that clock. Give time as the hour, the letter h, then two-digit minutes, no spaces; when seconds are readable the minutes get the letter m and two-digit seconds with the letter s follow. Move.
6h37
